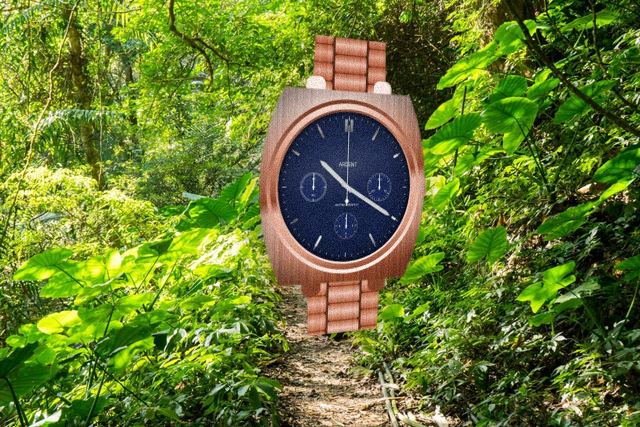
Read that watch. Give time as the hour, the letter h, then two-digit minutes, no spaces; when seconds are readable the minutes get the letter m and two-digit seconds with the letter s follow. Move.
10h20
